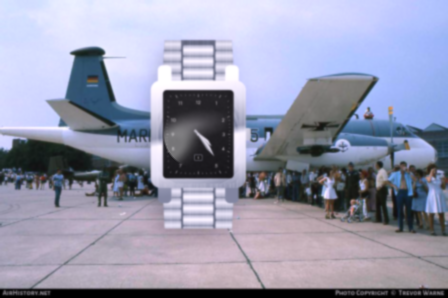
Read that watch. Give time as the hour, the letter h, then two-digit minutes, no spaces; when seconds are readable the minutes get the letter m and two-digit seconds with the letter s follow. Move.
4h24
